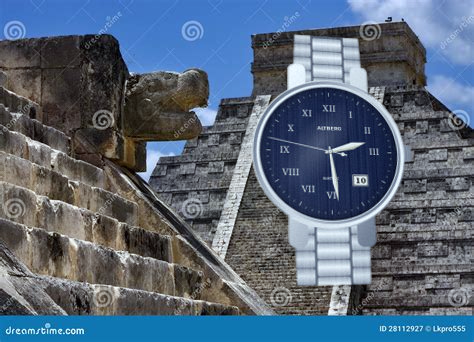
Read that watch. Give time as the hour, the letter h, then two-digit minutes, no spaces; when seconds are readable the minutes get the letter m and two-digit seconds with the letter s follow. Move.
2h28m47s
